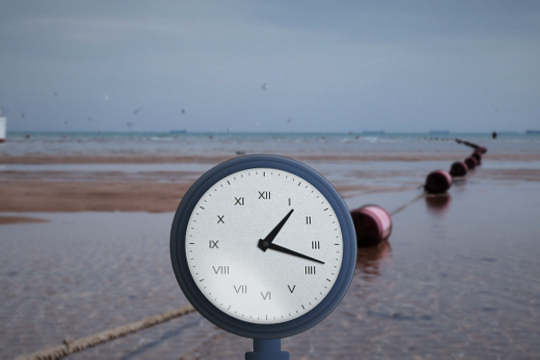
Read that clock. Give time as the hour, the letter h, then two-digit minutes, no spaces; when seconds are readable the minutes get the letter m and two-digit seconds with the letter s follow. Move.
1h18
